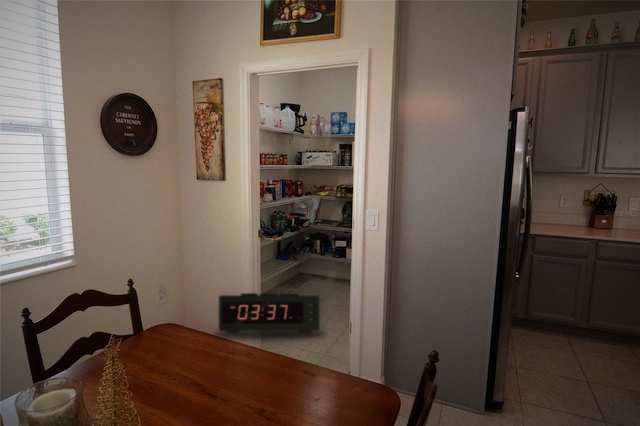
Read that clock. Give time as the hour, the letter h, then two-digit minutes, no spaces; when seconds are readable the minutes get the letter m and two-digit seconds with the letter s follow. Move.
3h37
